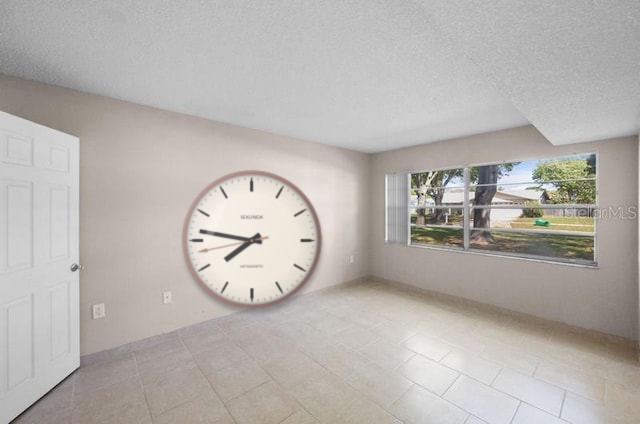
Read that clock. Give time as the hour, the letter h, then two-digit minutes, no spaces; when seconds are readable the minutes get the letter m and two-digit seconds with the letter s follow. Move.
7h46m43s
